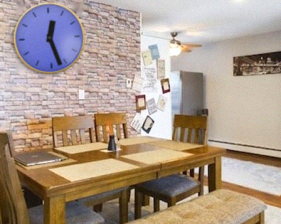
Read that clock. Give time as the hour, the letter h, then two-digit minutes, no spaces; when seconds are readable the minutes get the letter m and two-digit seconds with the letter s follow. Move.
12h27
